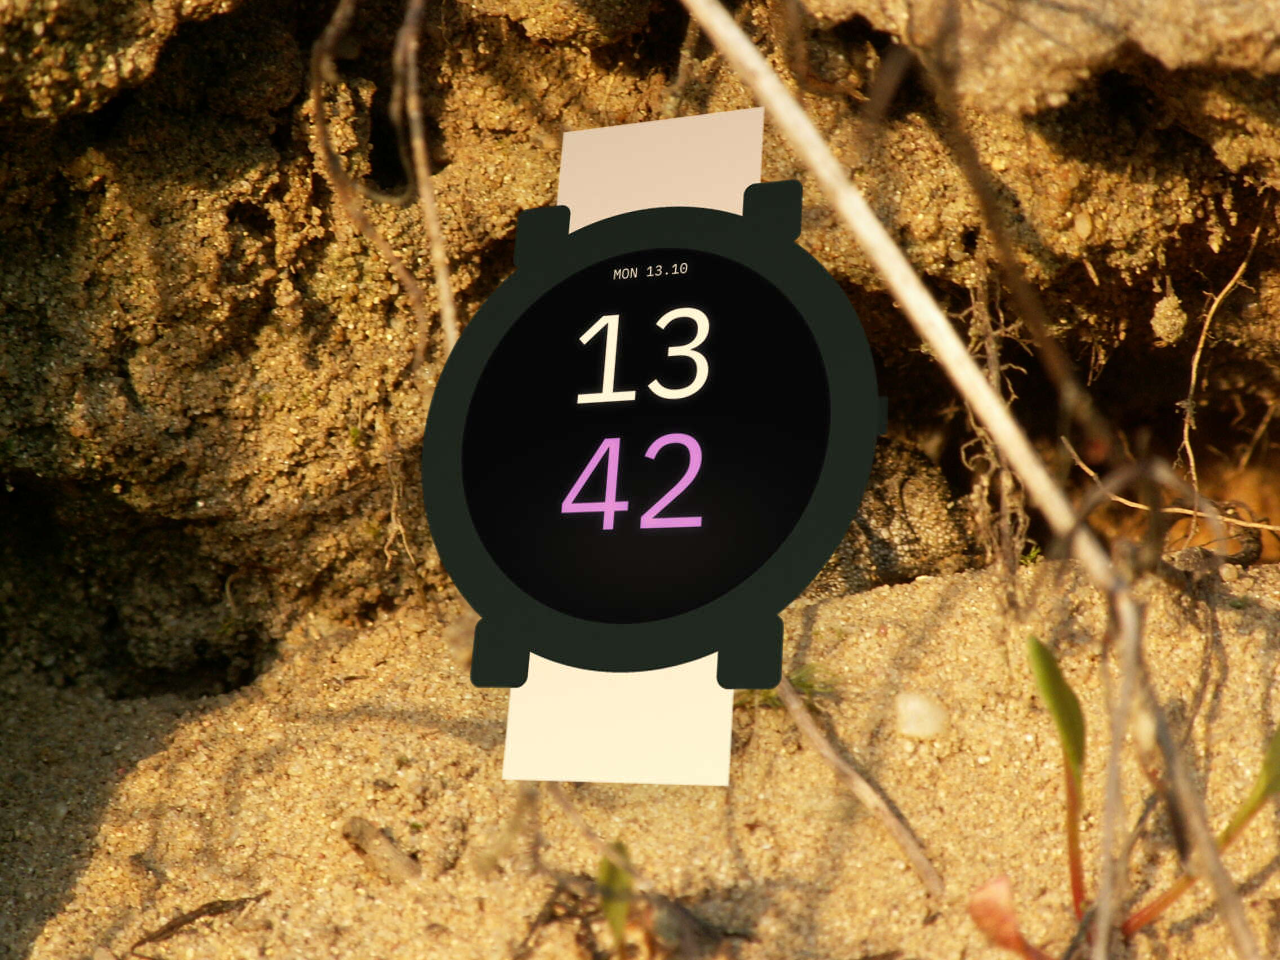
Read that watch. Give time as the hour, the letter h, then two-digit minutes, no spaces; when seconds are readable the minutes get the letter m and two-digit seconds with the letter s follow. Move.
13h42
